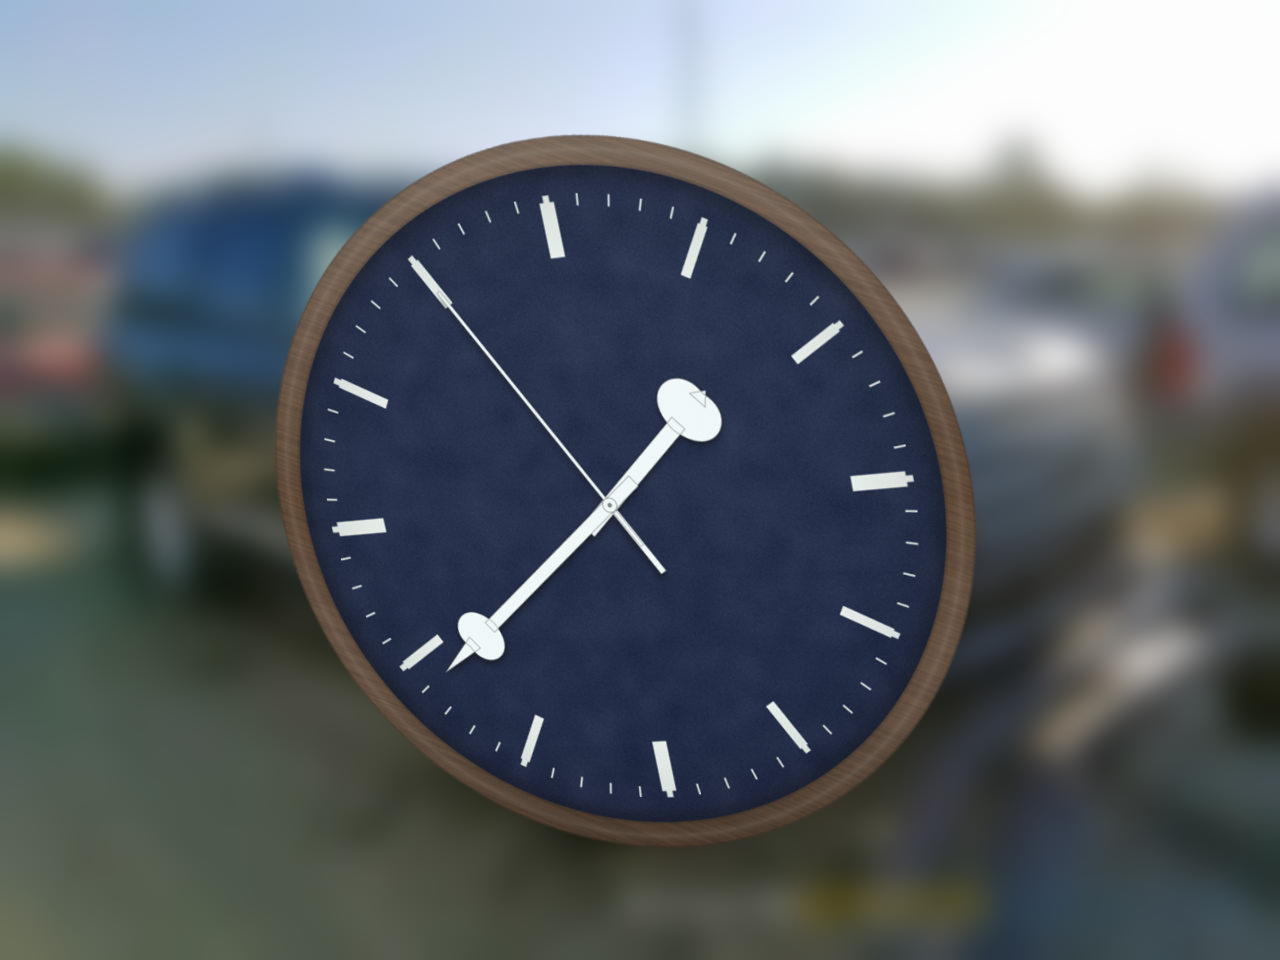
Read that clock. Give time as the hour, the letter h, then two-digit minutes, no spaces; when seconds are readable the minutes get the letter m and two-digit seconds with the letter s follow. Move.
1h38m55s
